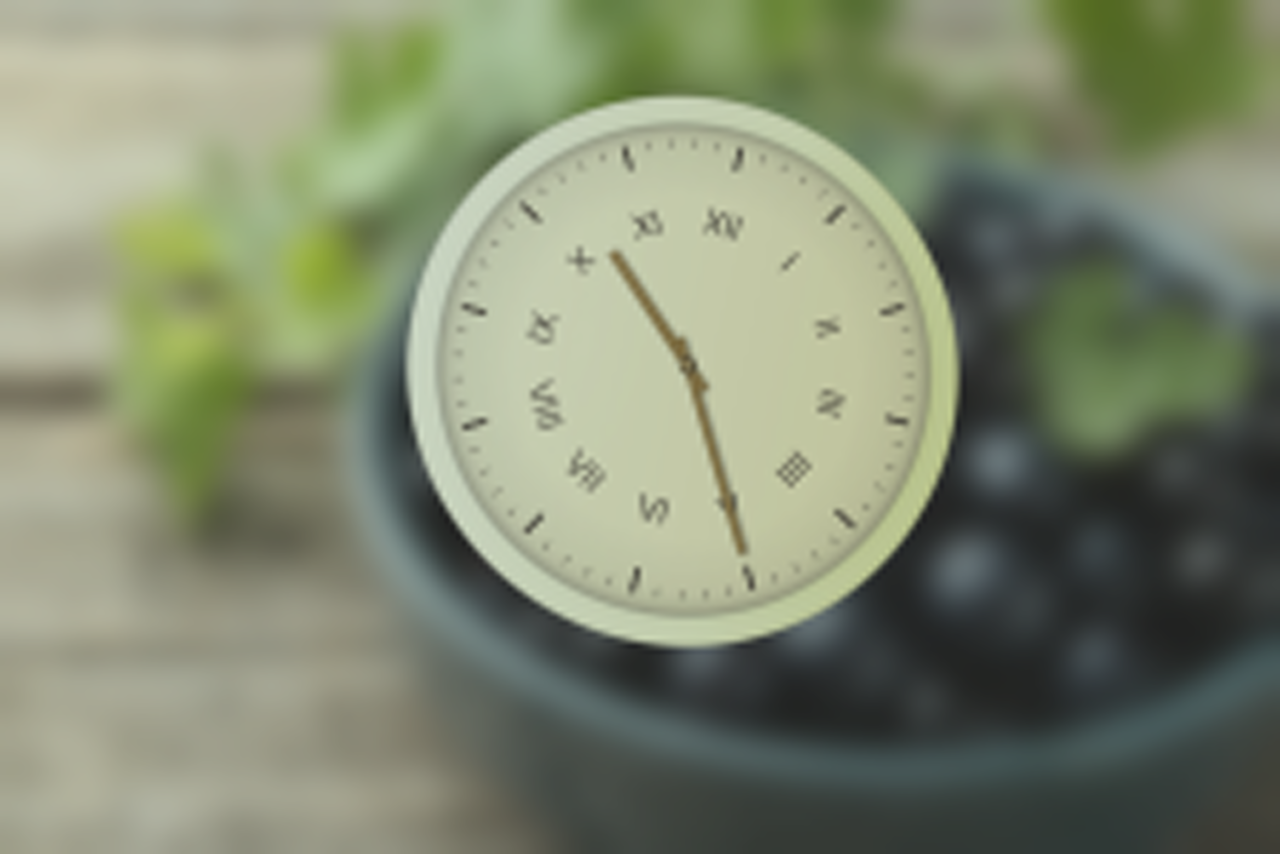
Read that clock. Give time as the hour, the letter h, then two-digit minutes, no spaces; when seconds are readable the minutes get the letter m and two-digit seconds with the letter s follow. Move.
10h25
